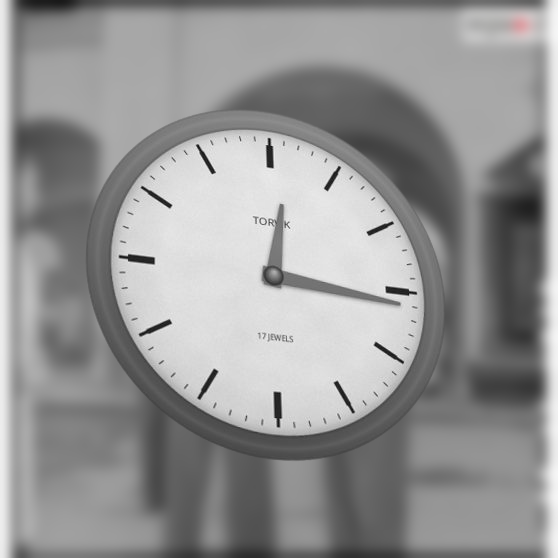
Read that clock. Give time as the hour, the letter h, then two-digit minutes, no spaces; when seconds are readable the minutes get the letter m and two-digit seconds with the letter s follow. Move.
12h16
